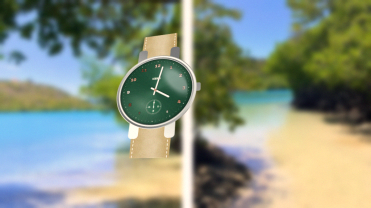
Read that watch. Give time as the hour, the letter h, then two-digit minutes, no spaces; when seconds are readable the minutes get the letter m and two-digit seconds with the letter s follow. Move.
4h02
